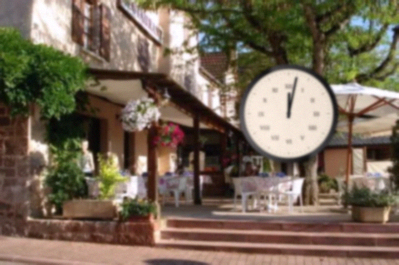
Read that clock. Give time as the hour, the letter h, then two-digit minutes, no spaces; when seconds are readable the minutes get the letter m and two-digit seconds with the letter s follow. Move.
12h02
